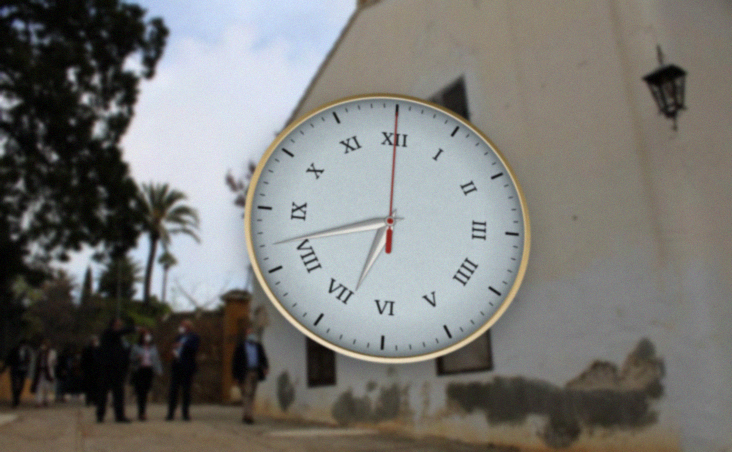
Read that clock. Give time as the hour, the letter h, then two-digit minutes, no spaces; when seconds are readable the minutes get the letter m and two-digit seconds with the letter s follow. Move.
6h42m00s
